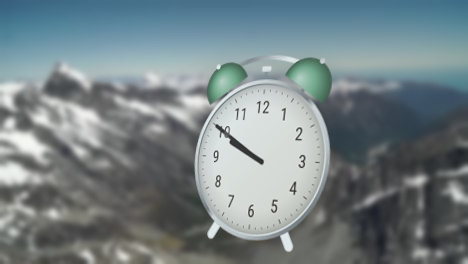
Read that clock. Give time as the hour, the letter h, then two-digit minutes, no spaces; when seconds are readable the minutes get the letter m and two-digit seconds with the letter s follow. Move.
9h50
